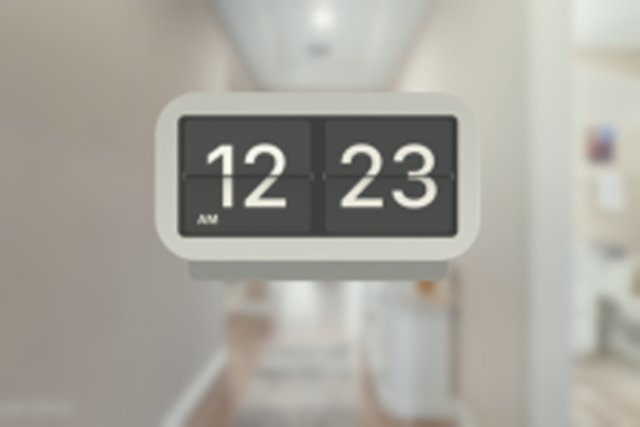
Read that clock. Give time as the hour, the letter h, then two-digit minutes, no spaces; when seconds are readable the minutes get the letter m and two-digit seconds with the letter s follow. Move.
12h23
